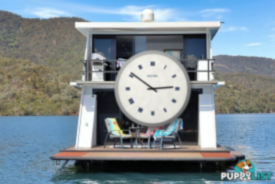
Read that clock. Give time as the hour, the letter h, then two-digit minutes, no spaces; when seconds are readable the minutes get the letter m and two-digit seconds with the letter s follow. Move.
2h51
